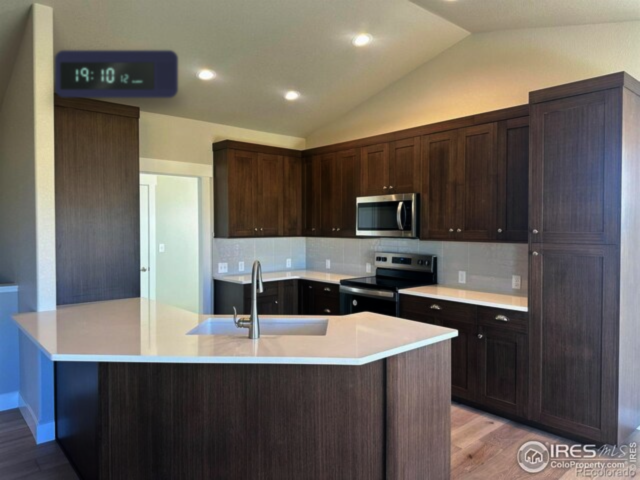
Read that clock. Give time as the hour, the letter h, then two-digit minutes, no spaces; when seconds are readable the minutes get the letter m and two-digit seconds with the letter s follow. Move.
19h10
